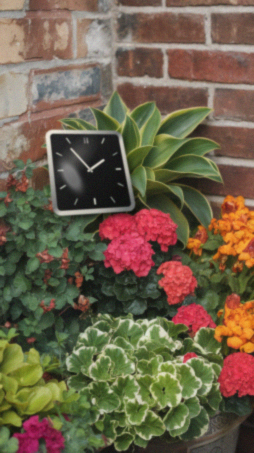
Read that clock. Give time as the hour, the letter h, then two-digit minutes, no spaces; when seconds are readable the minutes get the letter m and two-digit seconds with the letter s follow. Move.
1h54
